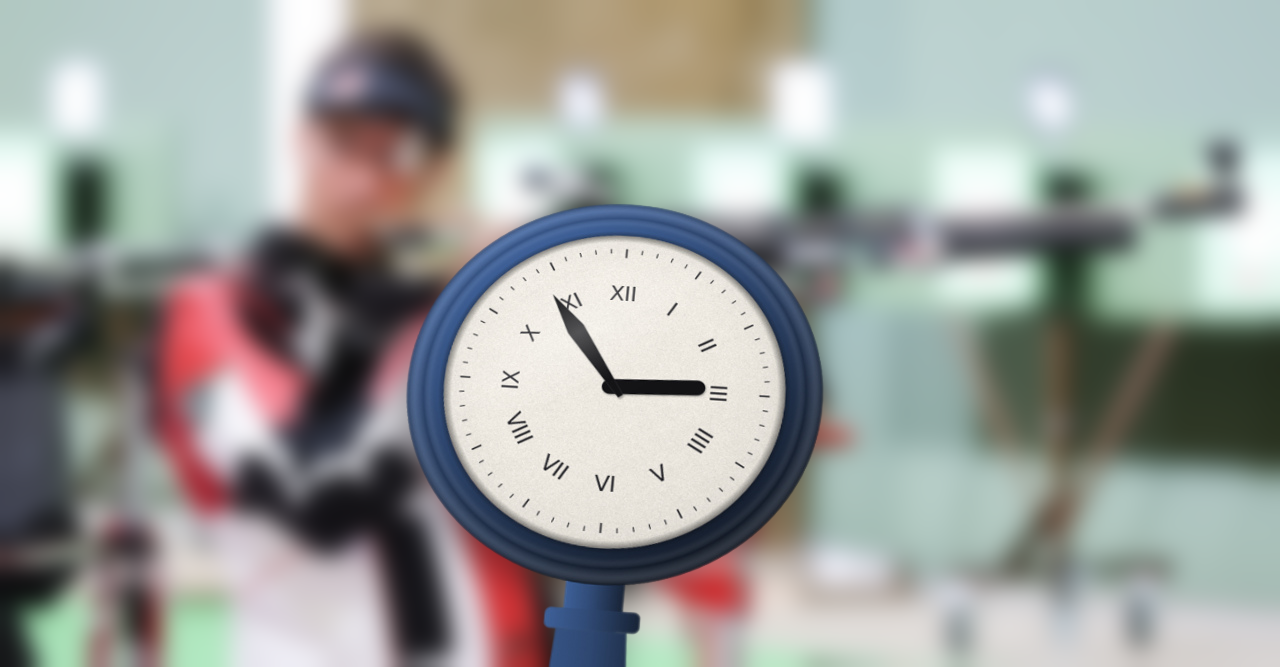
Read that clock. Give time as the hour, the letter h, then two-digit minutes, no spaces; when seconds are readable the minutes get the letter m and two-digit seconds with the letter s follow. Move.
2h54
